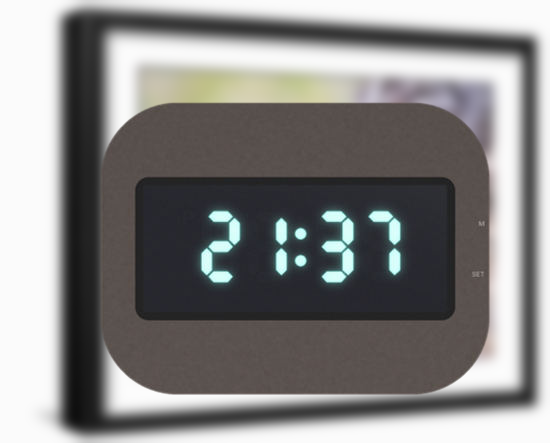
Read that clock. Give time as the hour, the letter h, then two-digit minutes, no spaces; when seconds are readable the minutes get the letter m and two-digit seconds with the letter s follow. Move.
21h37
